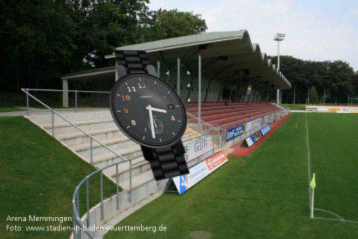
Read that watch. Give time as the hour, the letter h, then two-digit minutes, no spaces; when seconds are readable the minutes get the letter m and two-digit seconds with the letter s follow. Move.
3h32
